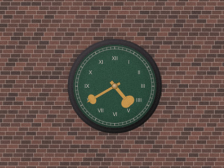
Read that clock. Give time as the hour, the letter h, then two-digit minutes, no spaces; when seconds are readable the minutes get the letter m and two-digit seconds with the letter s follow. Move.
4h40
